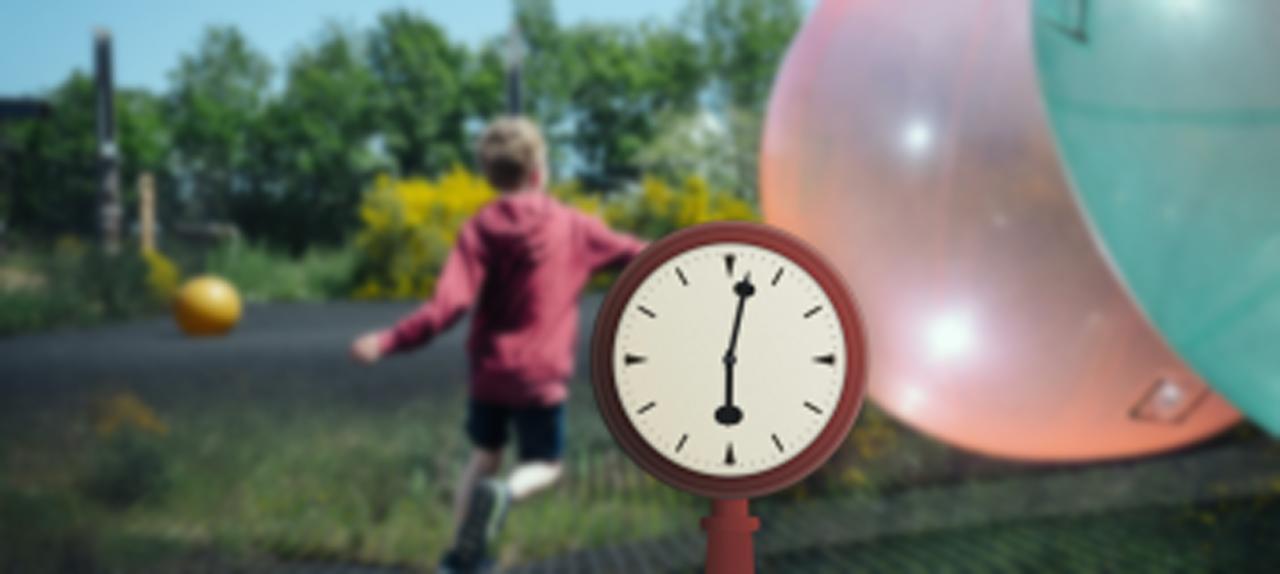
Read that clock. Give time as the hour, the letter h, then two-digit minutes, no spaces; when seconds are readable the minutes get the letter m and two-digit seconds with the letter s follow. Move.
6h02
